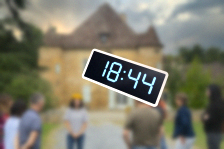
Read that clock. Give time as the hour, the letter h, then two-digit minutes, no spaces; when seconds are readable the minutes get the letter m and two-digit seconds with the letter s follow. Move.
18h44
